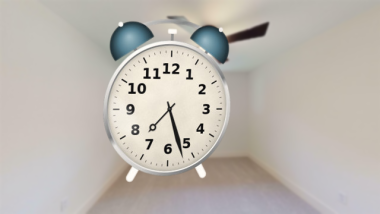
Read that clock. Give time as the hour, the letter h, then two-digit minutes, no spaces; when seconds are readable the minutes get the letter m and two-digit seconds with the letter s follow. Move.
7h27
